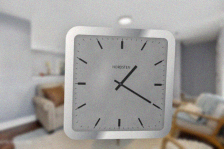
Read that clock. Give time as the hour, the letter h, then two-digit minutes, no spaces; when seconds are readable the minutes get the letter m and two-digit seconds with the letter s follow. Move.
1h20
